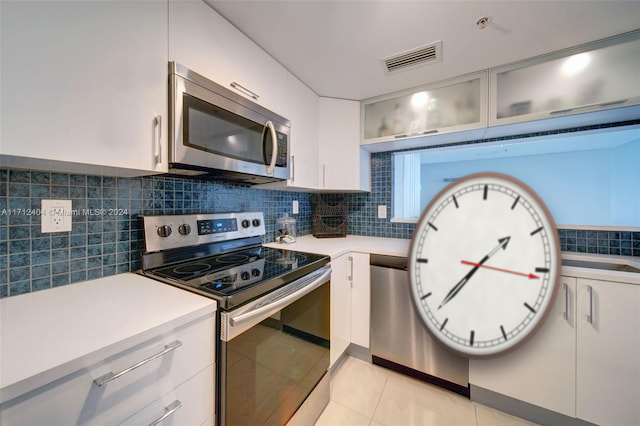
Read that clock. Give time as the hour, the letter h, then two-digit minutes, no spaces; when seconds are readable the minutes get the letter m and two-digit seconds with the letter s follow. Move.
1h37m16s
